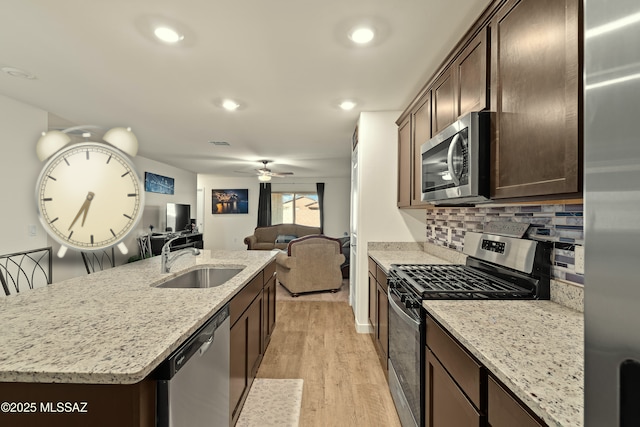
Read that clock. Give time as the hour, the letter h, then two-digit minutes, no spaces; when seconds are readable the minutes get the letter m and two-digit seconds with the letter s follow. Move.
6h36
